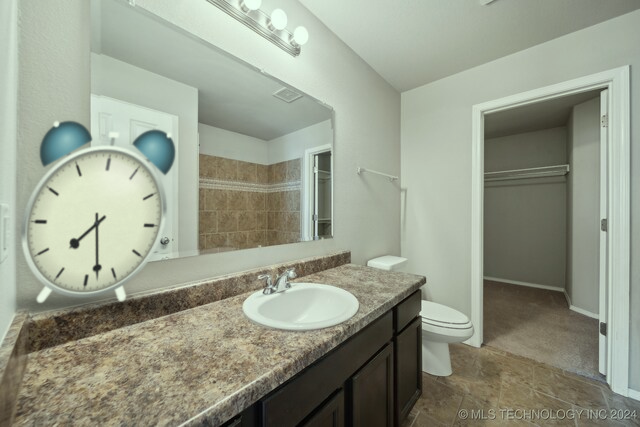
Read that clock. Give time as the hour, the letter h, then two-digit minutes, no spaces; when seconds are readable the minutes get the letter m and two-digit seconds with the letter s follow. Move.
7h28
